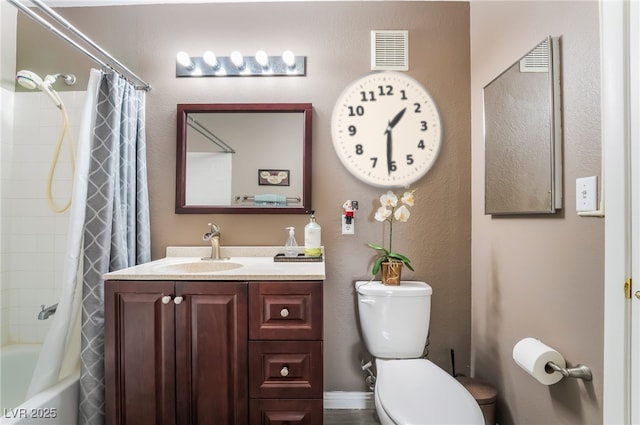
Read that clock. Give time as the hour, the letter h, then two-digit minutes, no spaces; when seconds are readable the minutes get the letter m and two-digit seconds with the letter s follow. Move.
1h31
